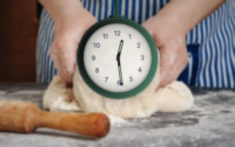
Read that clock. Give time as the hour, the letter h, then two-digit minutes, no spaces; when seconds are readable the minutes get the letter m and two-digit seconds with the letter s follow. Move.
12h29
